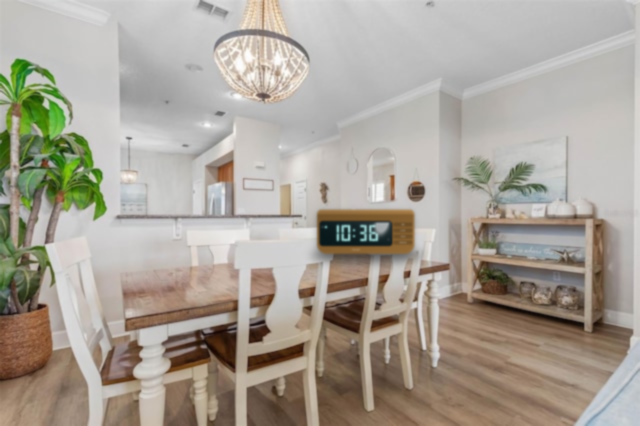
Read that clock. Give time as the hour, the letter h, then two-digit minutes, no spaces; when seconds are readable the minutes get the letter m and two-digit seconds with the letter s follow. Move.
10h36
